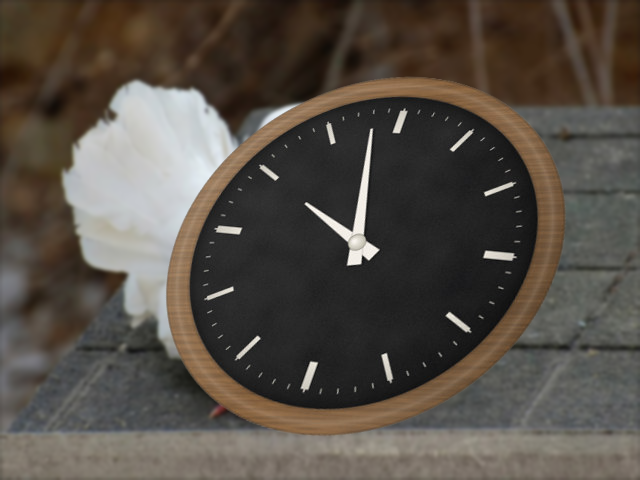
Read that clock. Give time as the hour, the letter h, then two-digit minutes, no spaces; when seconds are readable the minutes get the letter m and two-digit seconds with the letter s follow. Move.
9h58
